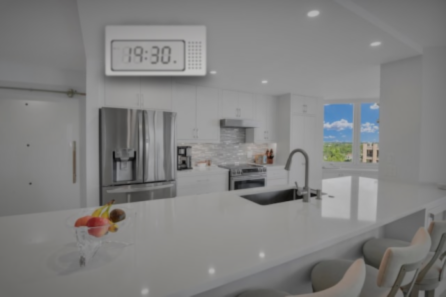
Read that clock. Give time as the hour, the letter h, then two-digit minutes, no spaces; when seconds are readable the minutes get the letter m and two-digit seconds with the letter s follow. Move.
19h30
